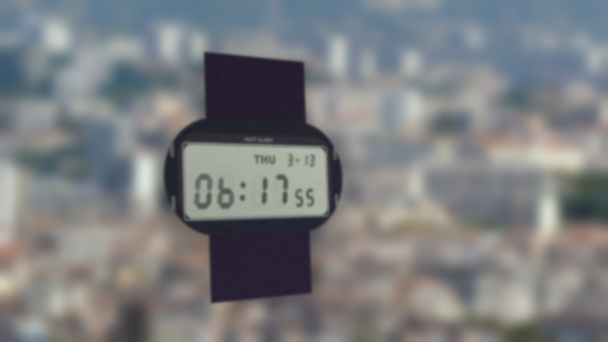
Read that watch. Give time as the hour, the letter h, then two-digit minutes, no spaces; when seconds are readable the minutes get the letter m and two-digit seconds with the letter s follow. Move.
6h17m55s
